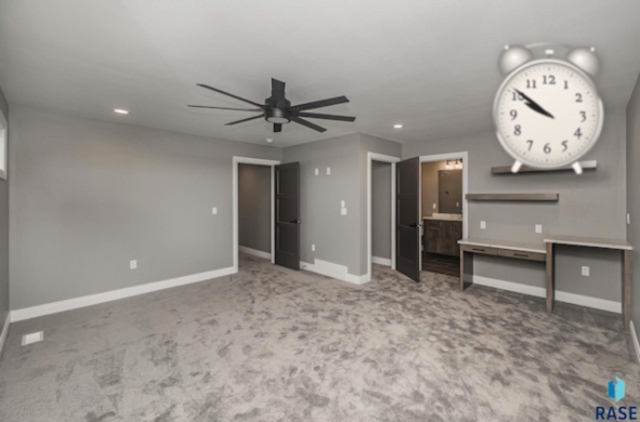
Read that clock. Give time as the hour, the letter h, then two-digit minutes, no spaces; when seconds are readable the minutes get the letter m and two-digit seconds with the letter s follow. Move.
9h51
